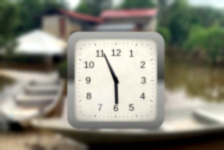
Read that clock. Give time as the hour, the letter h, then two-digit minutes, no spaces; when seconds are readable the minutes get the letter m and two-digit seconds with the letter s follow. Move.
5h56
